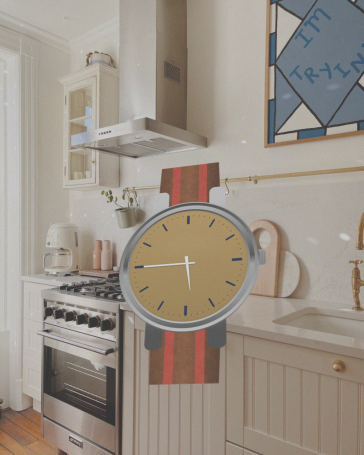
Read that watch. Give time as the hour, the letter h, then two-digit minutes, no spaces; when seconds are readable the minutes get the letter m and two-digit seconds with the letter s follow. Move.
5h45
